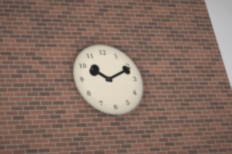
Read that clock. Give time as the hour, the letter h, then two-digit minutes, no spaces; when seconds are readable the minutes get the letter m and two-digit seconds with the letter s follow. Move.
10h11
